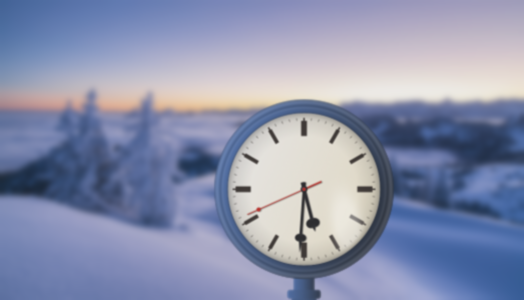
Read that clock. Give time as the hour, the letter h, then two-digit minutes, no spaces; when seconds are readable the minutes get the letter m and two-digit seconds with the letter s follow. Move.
5h30m41s
